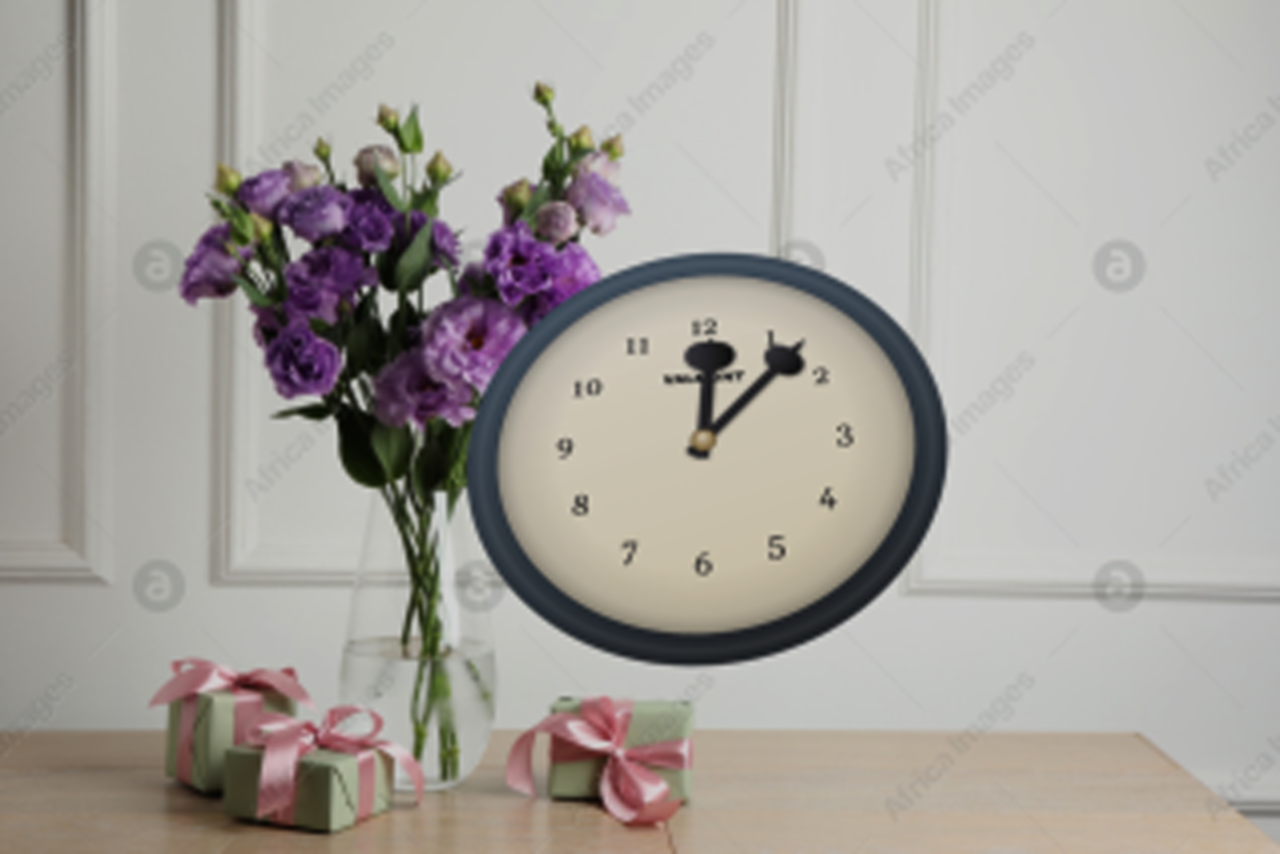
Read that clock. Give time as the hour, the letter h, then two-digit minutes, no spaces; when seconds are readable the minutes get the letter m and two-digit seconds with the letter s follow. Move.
12h07
